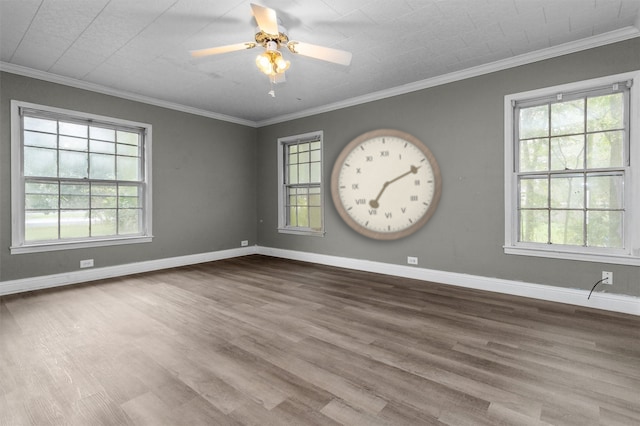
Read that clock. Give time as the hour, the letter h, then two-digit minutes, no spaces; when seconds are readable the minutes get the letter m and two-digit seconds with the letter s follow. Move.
7h11
